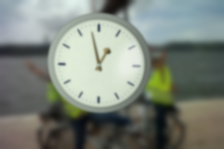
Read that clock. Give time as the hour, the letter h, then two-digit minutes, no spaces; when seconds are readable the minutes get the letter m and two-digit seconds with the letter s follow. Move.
12h58
